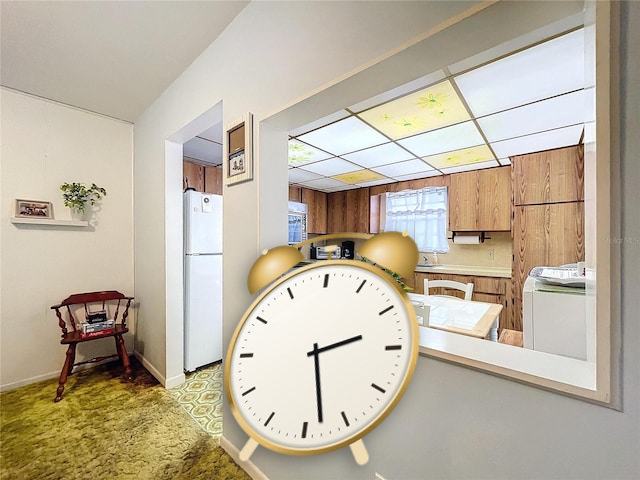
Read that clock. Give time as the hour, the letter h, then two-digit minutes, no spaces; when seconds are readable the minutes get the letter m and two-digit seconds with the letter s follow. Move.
2h28
